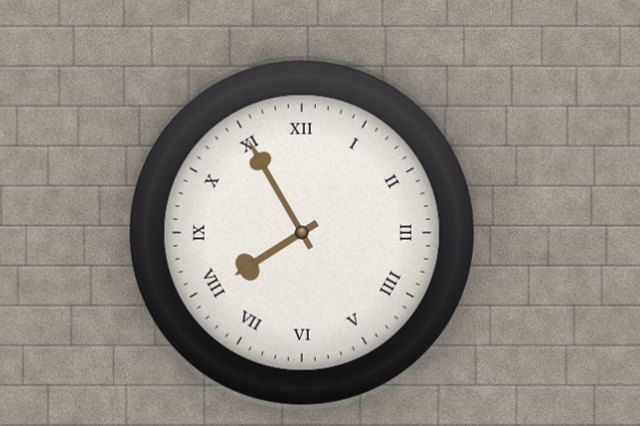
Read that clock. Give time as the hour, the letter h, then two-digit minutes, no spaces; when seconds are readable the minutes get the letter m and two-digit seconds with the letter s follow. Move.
7h55
